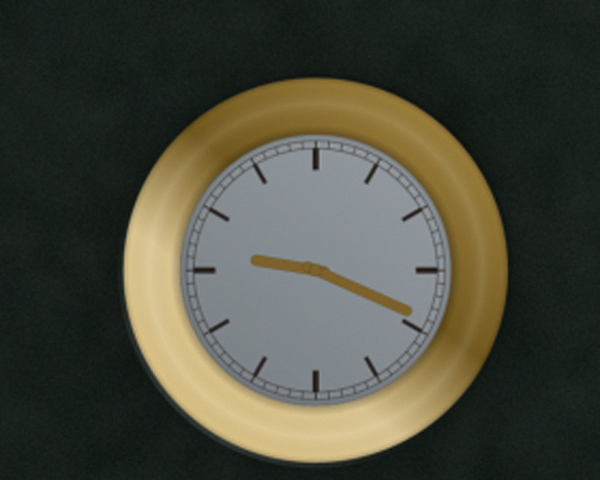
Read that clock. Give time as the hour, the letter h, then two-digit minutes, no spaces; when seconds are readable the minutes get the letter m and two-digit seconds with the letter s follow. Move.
9h19
